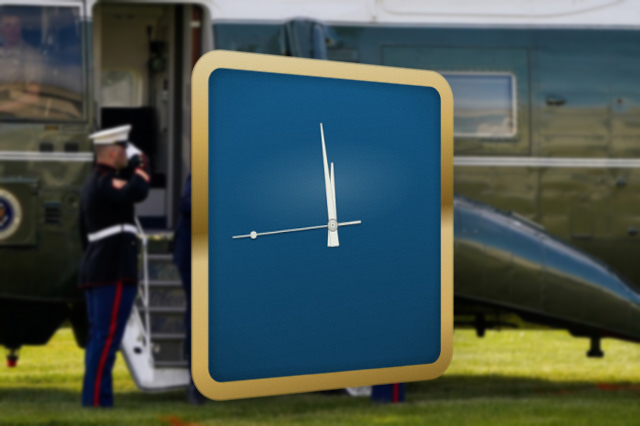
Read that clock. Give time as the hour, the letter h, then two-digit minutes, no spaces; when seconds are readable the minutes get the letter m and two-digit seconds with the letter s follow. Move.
11h58m44s
